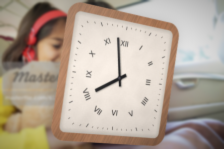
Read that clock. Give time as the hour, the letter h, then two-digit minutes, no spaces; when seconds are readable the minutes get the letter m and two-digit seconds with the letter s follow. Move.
7h58
